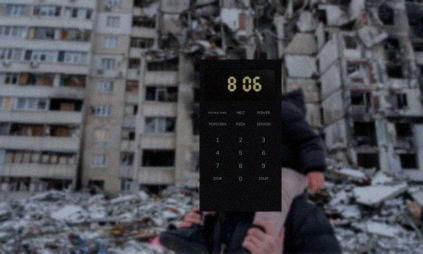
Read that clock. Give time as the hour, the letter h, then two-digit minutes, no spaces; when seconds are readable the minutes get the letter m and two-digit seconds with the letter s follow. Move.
8h06
